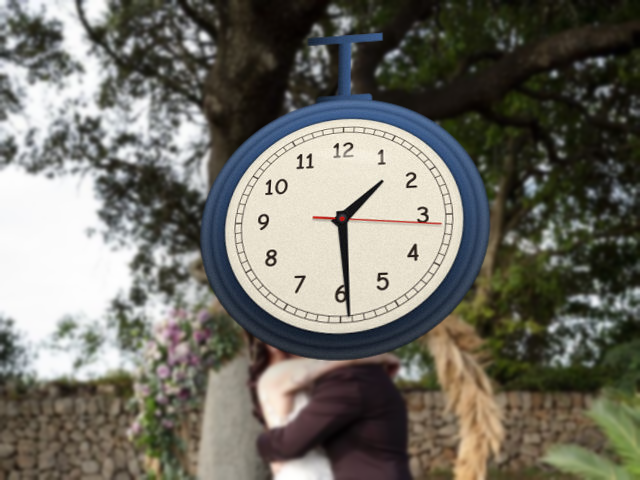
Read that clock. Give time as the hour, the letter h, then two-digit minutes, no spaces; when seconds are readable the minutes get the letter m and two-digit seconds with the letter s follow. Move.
1h29m16s
